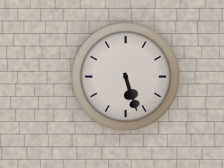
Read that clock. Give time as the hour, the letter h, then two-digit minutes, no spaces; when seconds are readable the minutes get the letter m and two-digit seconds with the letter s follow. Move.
5h27
